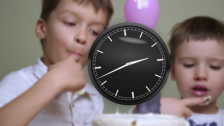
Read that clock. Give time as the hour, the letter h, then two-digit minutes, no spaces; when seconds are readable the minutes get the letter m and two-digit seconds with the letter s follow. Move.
2h42
